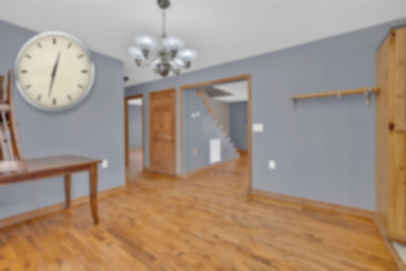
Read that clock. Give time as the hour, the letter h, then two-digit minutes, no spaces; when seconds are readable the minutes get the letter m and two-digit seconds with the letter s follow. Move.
12h32
